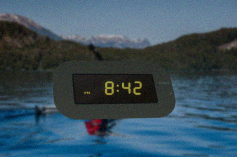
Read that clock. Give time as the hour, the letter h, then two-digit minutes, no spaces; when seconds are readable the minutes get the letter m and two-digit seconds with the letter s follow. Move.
8h42
